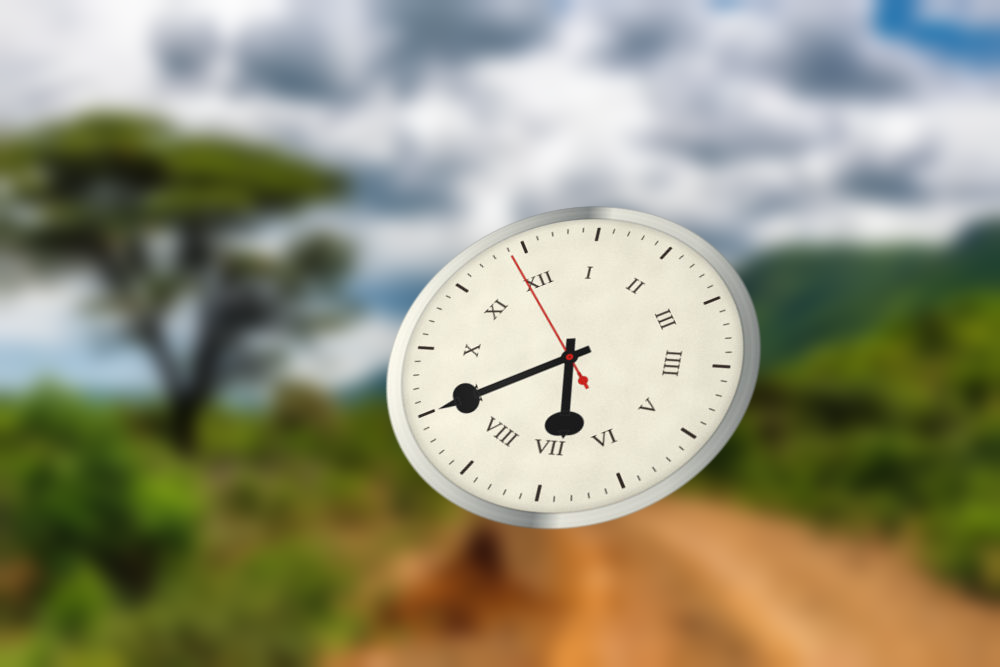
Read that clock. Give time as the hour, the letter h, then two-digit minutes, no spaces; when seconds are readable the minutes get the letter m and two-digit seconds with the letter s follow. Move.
6h44m59s
